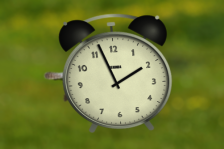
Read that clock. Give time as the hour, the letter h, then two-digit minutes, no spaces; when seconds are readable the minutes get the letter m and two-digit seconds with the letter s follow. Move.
1h57
